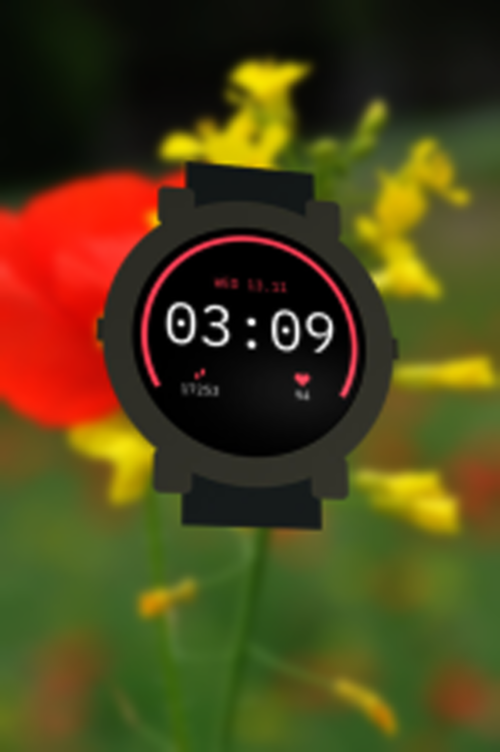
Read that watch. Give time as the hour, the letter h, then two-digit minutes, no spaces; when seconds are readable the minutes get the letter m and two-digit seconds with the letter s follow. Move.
3h09
